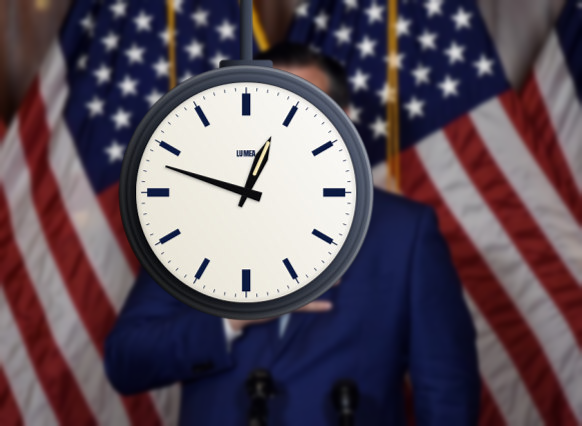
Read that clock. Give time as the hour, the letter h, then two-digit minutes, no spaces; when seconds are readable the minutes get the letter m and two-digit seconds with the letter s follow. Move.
12h48
